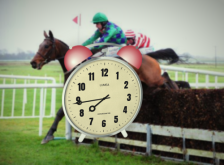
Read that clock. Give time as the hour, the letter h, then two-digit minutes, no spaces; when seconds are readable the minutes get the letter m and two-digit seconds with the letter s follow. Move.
7h44
